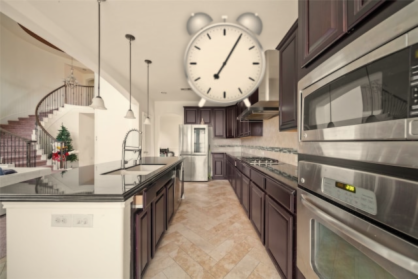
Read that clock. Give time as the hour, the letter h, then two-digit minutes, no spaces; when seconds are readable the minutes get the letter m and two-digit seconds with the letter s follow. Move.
7h05
